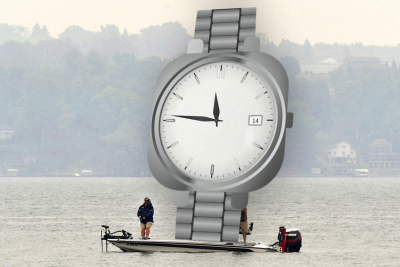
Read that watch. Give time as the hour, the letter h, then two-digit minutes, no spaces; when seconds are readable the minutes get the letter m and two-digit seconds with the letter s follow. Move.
11h46
